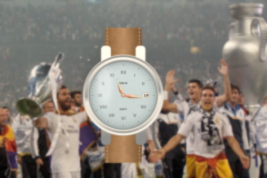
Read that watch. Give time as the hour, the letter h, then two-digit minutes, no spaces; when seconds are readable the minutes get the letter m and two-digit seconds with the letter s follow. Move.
11h16
